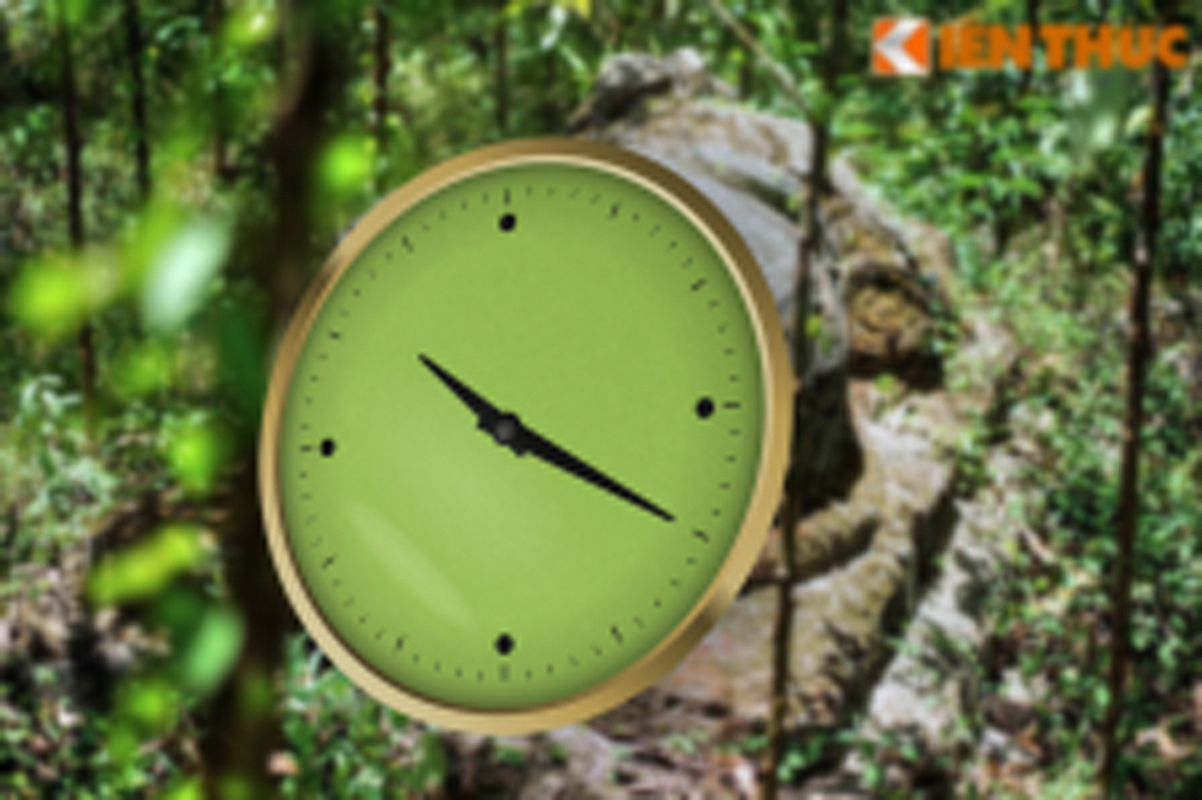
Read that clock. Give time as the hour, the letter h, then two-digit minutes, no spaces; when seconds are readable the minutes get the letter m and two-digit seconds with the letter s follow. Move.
10h20
